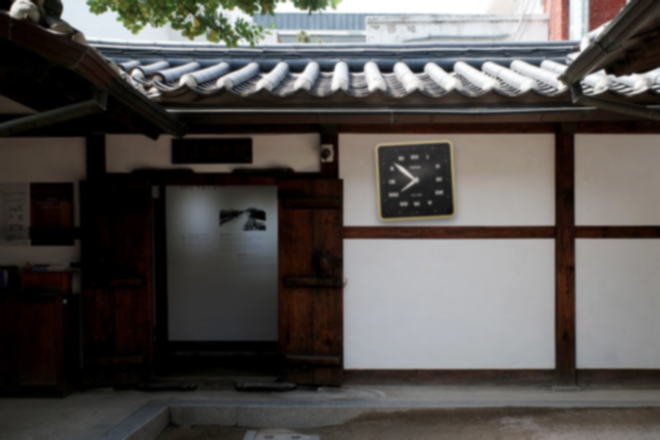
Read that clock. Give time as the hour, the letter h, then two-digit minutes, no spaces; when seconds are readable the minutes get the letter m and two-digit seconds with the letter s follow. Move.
7h52
